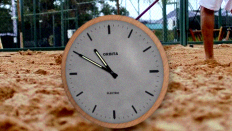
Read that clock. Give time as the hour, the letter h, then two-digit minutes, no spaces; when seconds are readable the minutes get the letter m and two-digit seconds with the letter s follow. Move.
10h50
